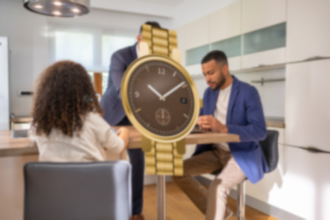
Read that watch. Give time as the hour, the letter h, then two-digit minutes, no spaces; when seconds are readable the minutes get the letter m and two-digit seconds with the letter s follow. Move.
10h09
